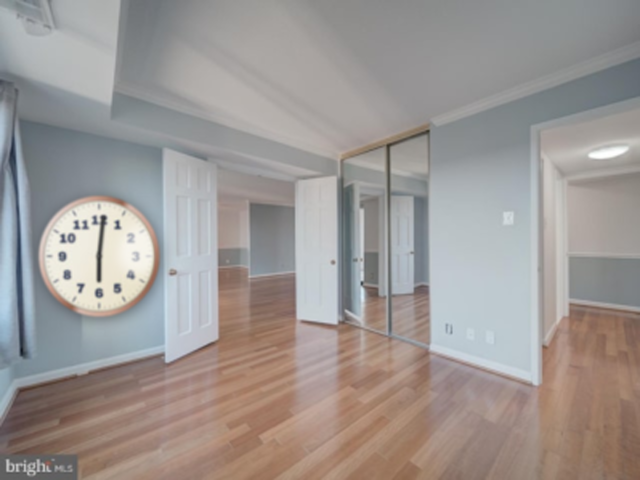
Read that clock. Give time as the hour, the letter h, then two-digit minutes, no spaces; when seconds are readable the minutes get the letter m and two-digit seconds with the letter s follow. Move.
6h01
